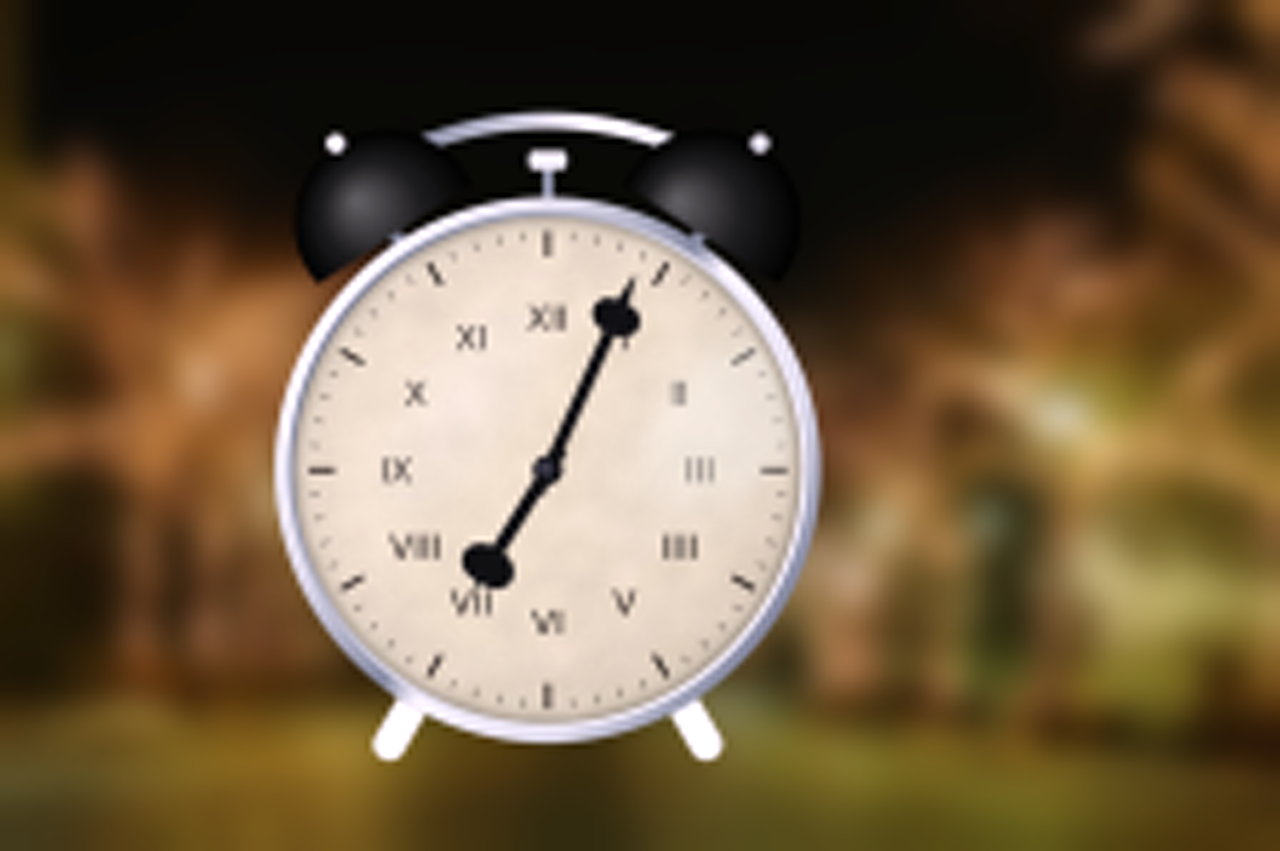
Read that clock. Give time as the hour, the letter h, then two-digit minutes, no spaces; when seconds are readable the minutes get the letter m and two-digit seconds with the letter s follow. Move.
7h04
